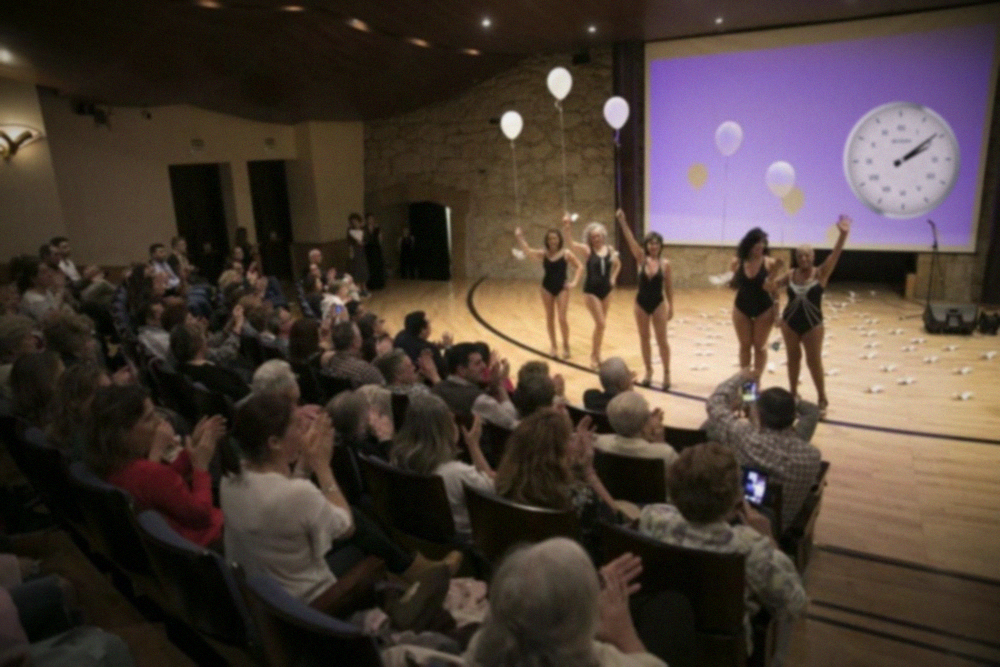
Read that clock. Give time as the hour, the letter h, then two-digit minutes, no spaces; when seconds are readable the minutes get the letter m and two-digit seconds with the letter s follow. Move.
2h09
